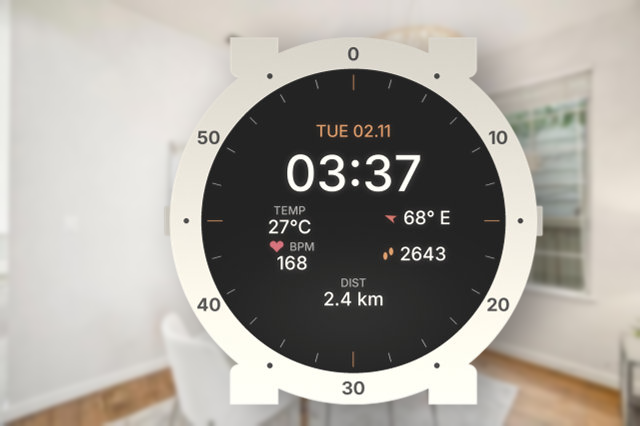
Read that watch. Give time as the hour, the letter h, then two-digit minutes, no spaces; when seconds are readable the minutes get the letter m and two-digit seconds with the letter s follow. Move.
3h37
